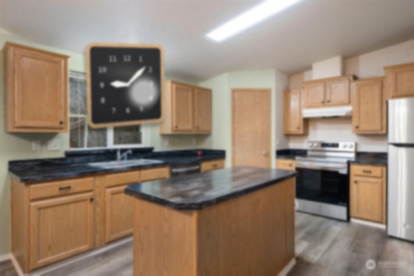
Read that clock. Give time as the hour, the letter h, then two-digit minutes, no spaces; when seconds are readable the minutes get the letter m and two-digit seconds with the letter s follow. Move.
9h08
